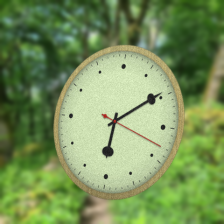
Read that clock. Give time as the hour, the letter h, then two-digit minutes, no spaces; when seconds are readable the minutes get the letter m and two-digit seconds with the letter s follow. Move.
6h09m18s
